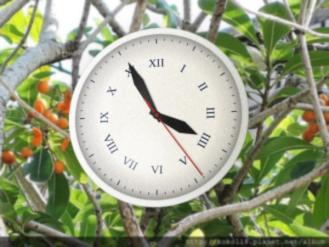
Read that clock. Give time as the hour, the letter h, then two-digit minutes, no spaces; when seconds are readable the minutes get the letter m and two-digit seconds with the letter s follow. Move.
3h55m24s
